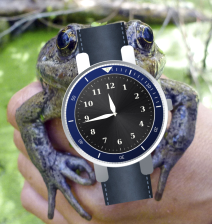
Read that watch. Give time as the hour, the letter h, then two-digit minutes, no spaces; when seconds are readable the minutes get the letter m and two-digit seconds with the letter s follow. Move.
11h44
